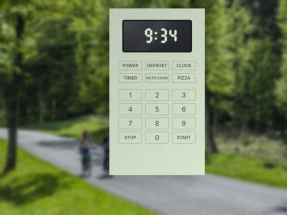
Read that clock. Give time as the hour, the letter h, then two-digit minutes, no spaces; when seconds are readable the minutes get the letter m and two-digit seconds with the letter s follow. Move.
9h34
